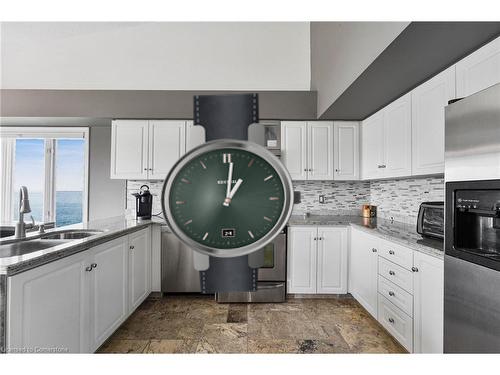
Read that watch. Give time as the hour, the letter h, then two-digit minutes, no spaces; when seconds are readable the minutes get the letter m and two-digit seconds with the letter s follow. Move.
1h01
